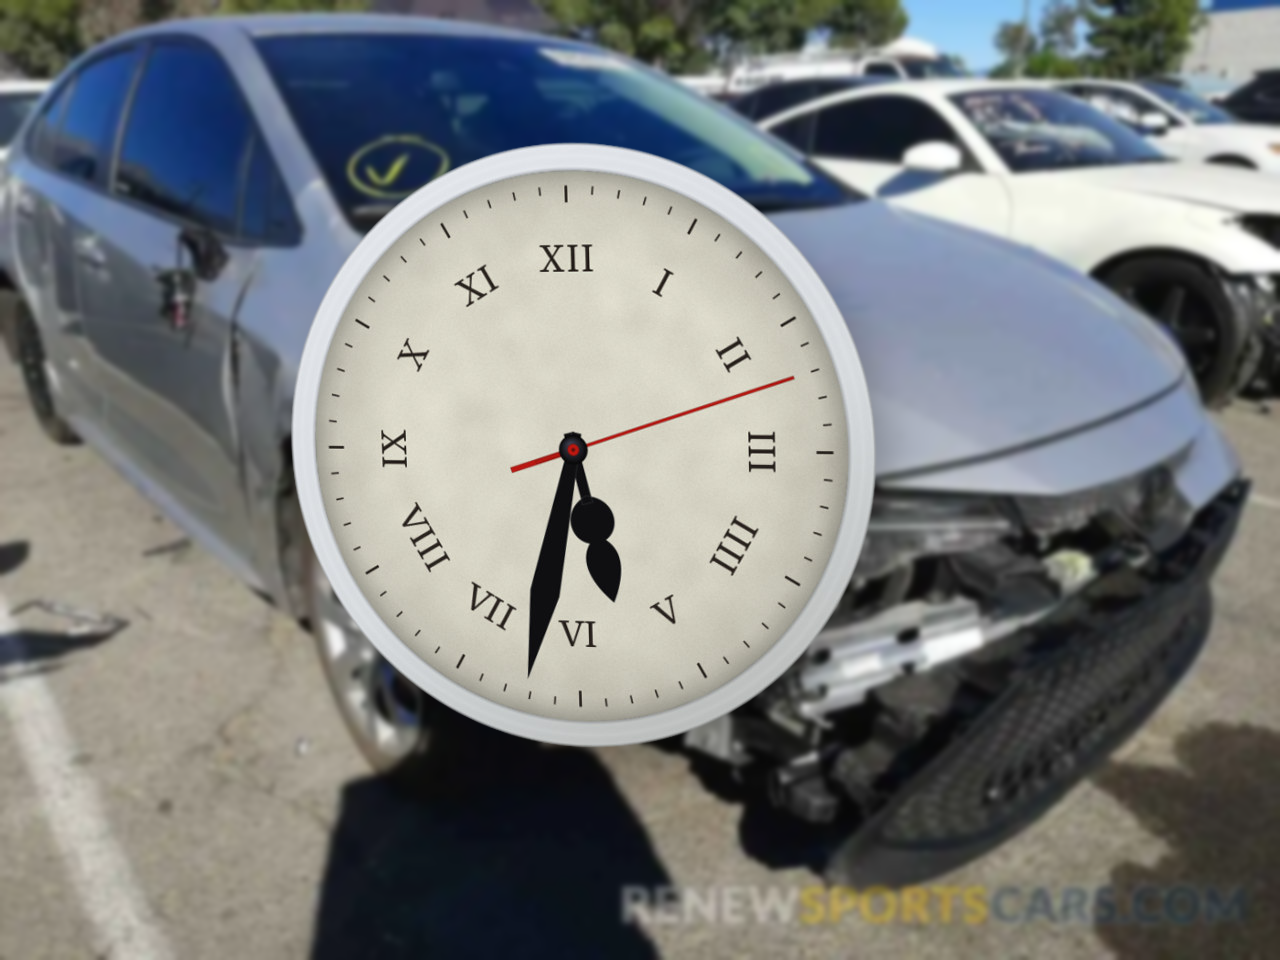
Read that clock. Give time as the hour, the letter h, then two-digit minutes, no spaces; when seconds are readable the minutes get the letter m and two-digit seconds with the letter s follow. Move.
5h32m12s
